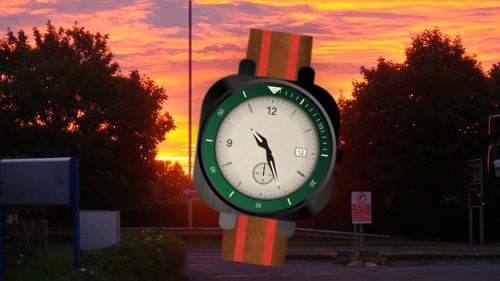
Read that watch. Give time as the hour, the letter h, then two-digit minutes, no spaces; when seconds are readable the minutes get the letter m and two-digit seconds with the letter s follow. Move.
10h26
